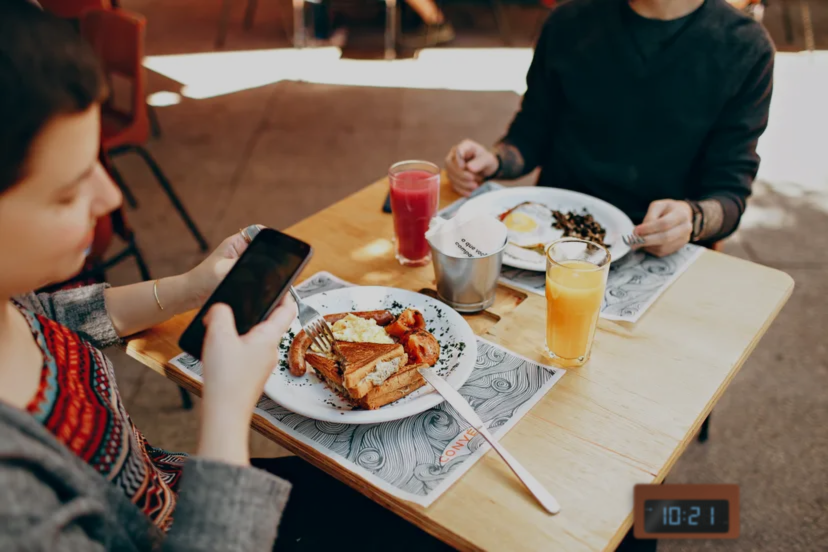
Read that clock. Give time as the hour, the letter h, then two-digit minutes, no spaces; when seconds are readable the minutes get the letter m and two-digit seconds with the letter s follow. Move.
10h21
